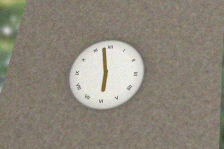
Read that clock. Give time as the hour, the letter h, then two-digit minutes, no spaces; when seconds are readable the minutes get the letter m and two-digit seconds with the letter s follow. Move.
5h58
